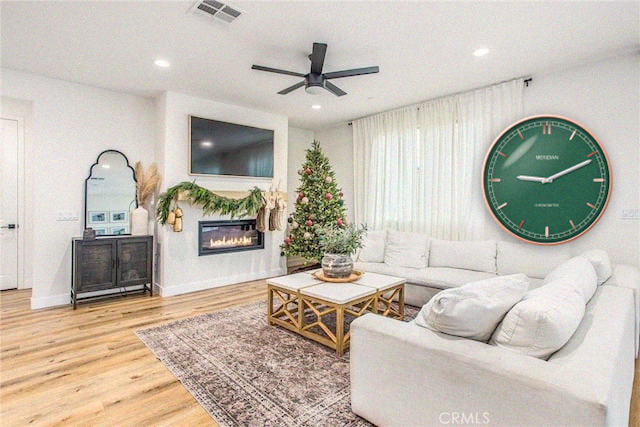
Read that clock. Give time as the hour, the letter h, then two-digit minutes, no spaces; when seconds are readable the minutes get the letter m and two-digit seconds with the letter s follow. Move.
9h11
